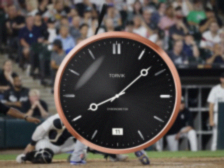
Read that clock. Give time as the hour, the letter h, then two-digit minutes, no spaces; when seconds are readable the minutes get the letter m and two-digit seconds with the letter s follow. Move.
8h08
